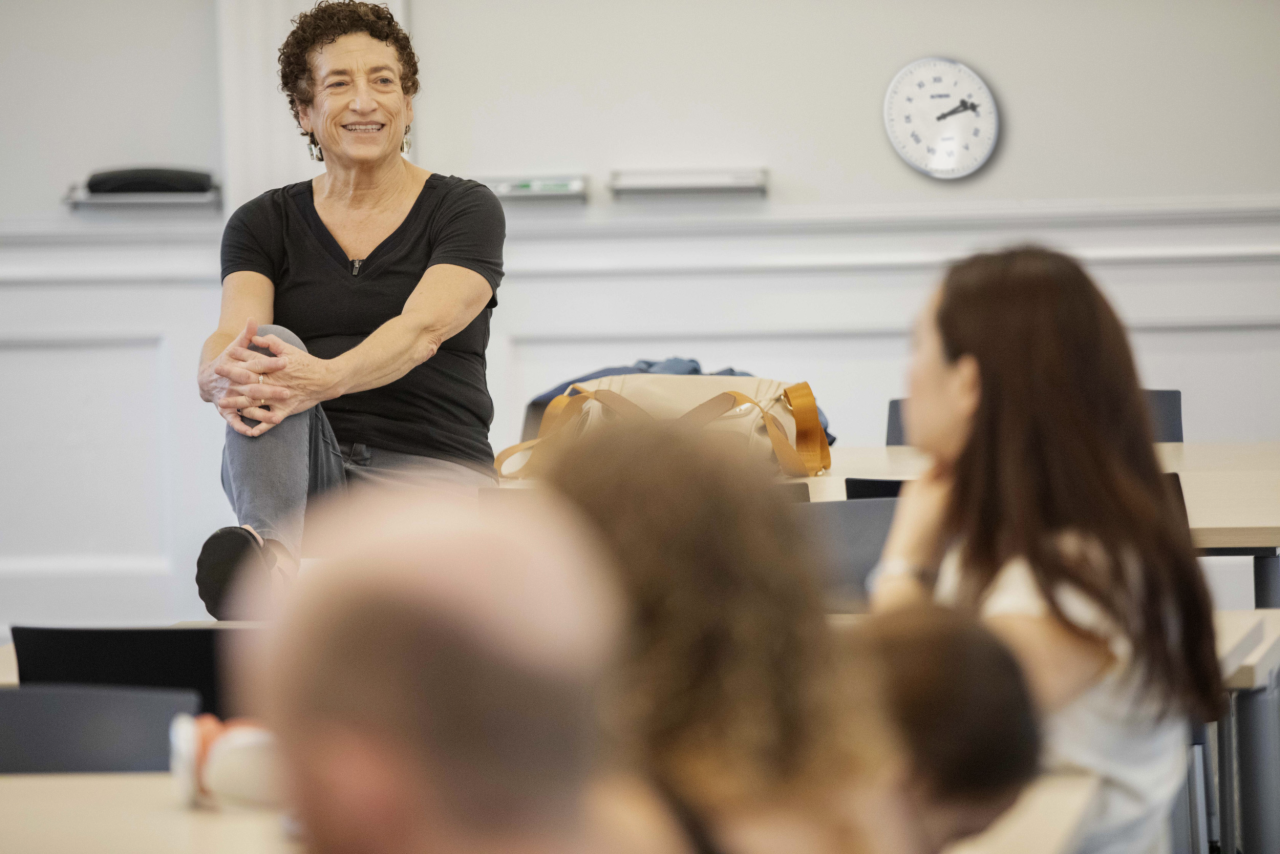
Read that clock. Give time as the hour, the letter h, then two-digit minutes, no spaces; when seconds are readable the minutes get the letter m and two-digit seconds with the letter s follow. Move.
2h13
